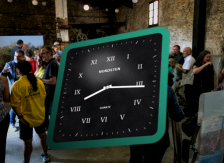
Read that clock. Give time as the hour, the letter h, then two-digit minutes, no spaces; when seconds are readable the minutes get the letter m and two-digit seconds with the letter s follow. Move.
8h16
